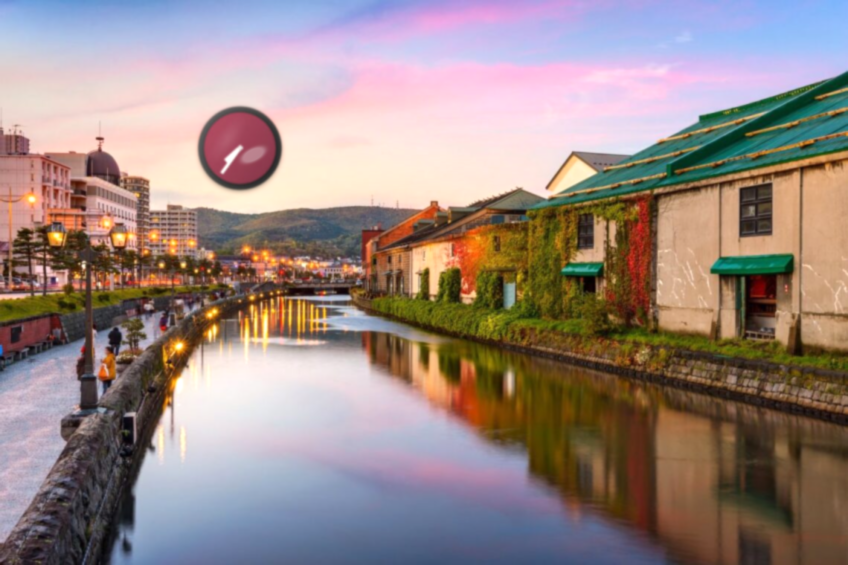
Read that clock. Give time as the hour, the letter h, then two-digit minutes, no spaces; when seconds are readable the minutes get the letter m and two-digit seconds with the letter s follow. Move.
7h36
